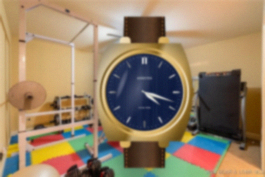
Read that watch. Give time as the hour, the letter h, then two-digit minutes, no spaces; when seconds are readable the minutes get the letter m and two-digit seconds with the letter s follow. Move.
4h18
